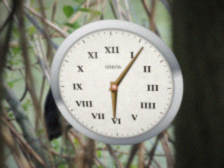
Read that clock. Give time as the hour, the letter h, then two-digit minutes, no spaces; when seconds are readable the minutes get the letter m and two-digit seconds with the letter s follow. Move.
6h06
